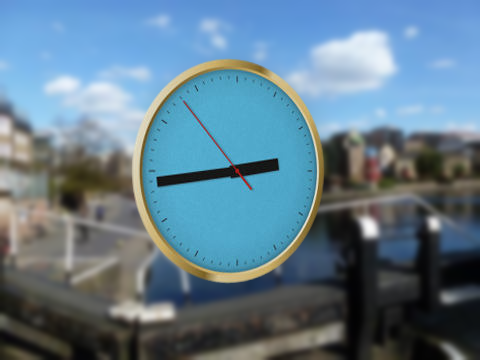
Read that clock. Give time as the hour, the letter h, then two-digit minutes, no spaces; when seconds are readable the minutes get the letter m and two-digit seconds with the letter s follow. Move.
2h43m53s
